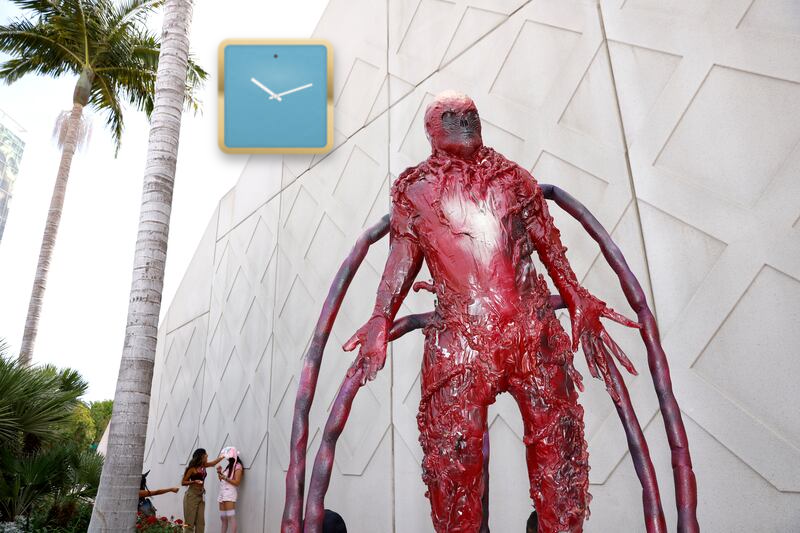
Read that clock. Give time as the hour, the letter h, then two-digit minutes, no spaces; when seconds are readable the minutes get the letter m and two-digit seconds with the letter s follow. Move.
10h12
